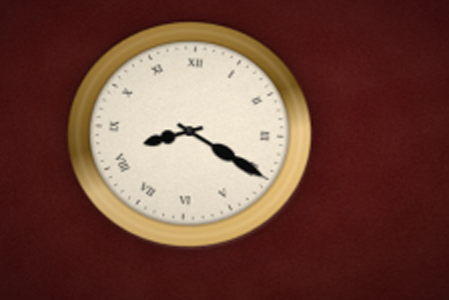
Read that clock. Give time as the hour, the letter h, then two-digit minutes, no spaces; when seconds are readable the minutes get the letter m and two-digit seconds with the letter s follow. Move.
8h20
